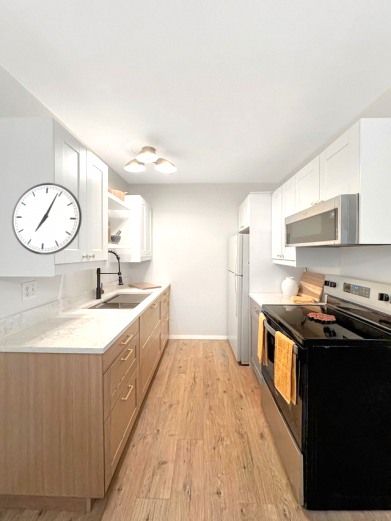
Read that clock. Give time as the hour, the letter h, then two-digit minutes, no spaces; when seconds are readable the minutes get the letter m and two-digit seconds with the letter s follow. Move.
7h04
